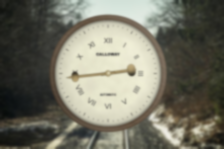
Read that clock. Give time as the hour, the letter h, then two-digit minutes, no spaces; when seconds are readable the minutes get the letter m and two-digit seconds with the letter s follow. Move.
2h44
